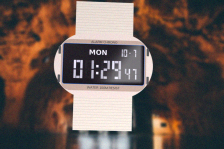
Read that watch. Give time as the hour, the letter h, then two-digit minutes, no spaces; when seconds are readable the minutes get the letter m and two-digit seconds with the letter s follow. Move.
1h29m47s
